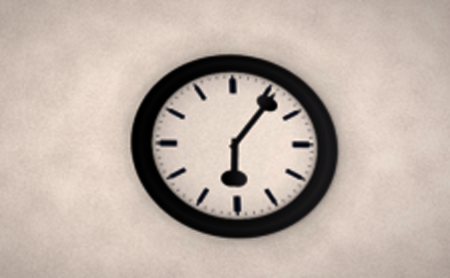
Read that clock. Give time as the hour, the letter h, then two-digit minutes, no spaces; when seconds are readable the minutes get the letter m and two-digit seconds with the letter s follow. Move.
6h06
